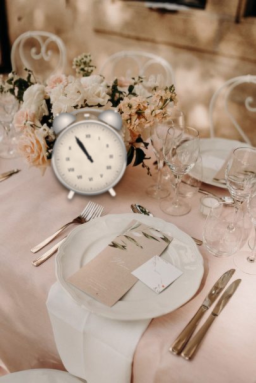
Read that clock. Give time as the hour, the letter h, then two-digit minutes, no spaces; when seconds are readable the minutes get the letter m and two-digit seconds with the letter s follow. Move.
10h55
